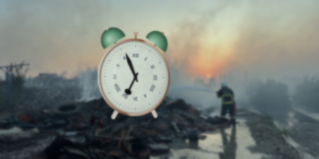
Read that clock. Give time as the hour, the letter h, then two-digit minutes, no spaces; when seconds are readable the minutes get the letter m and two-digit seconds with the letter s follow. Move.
6h56
